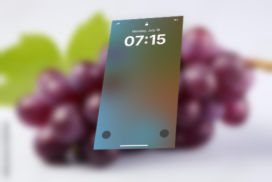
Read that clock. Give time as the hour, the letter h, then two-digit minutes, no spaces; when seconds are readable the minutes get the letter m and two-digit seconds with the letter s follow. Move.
7h15
